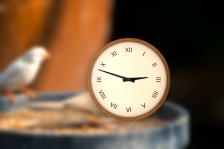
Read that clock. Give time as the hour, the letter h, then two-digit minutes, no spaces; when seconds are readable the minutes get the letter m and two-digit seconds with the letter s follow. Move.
2h48
